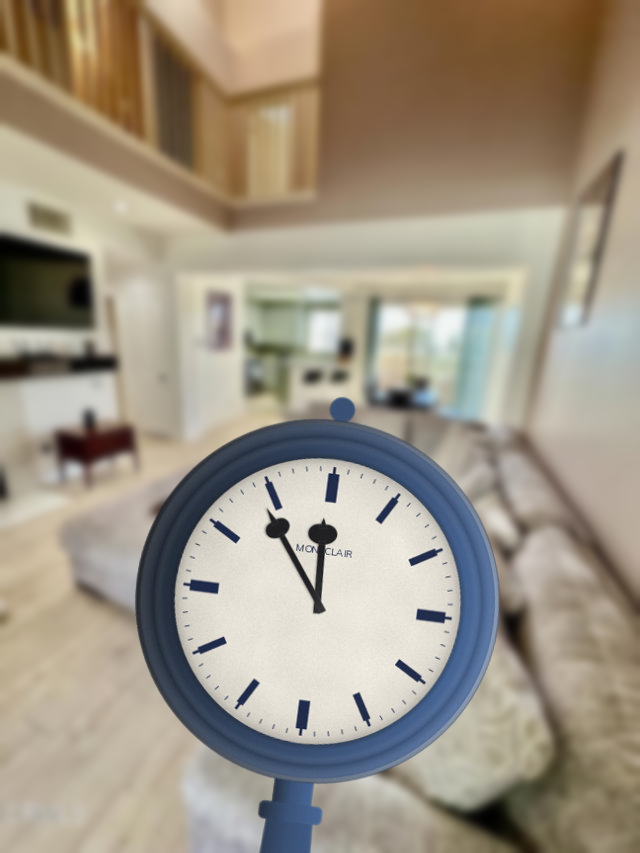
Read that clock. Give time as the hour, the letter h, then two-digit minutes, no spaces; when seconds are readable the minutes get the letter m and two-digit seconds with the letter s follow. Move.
11h54
